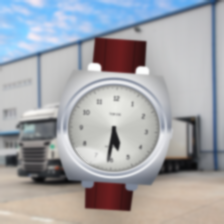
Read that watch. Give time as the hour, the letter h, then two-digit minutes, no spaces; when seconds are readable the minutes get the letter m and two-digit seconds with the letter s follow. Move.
5h31
